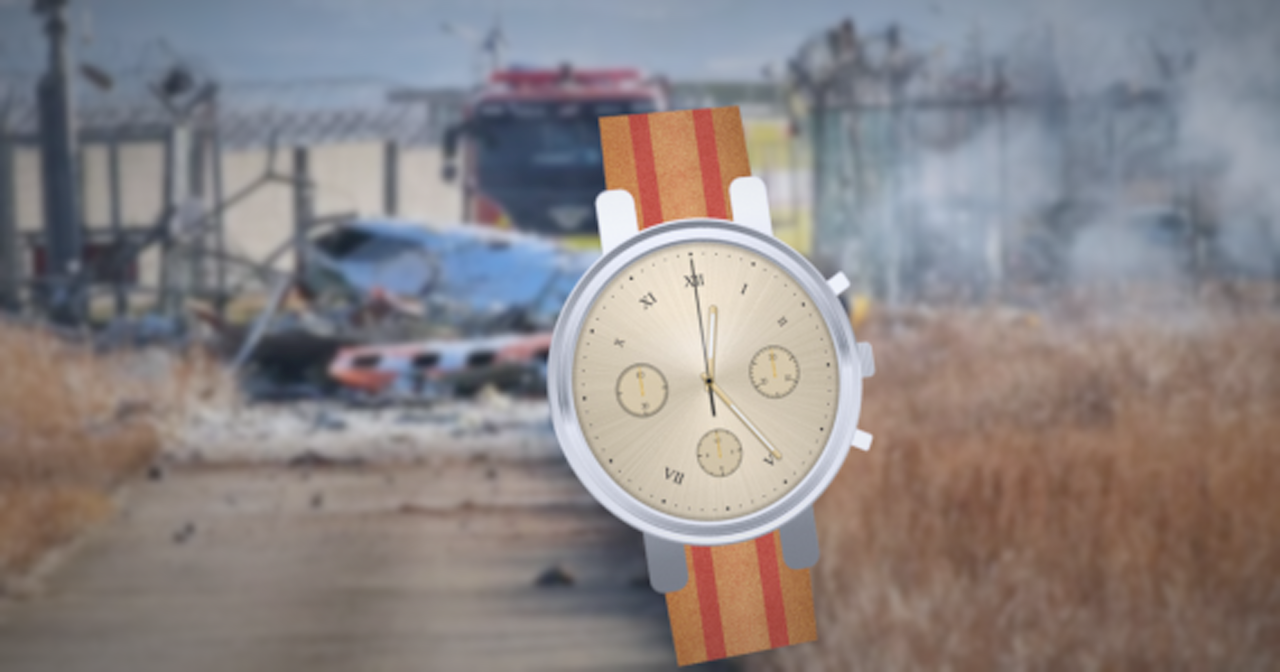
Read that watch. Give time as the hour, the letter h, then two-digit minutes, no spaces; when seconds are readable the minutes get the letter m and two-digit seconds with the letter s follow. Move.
12h24
